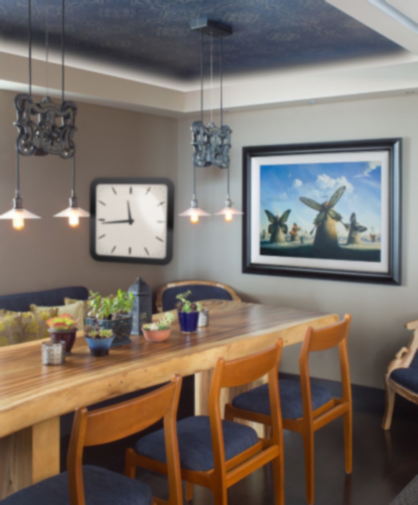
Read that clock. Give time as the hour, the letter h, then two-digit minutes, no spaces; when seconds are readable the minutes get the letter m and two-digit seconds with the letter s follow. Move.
11h44
